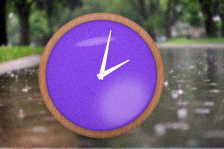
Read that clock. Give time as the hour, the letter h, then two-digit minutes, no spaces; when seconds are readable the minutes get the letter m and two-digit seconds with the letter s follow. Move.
2h02
